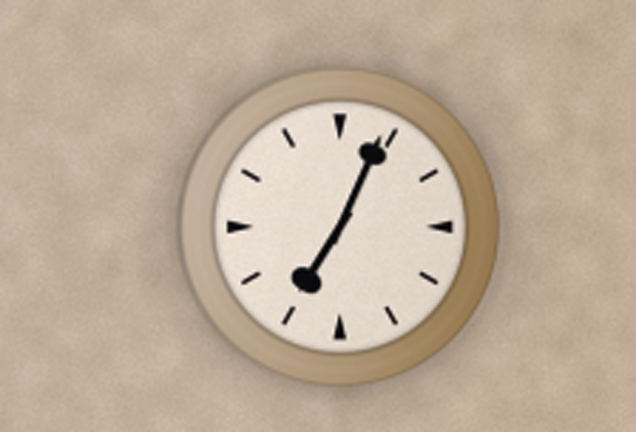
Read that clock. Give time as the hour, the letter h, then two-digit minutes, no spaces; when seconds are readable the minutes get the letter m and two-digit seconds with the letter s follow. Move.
7h04
